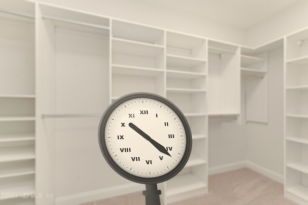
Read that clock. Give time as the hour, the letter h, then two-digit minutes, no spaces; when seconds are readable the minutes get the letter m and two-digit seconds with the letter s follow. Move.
10h22
